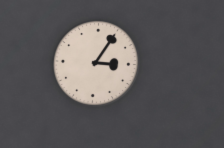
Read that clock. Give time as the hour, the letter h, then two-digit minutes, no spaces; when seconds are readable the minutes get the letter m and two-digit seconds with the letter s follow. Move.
3h05
